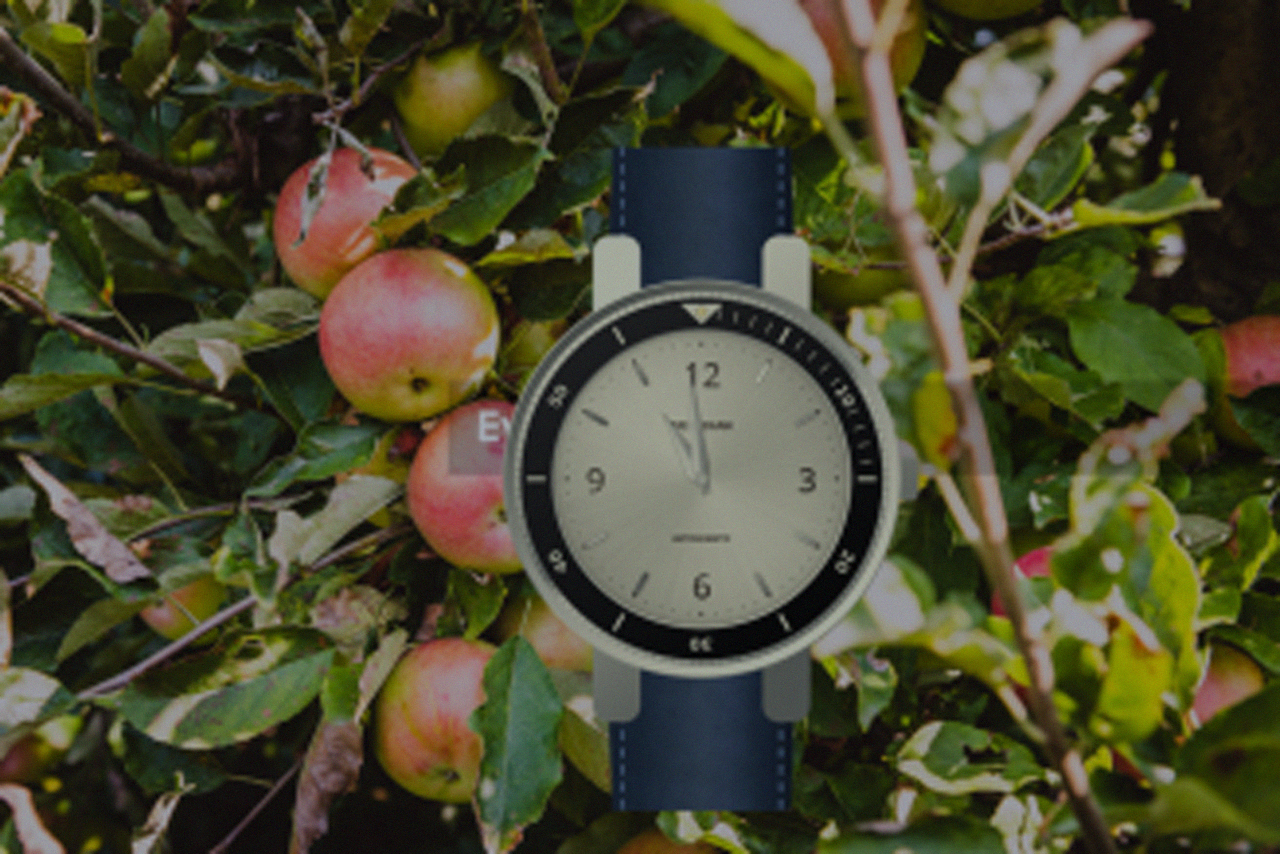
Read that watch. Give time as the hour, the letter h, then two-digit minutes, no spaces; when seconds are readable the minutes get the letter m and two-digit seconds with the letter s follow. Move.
10h59
